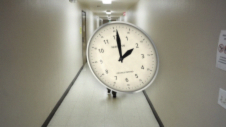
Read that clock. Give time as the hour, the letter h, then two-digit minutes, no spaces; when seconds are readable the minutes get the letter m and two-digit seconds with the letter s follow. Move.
2h01
